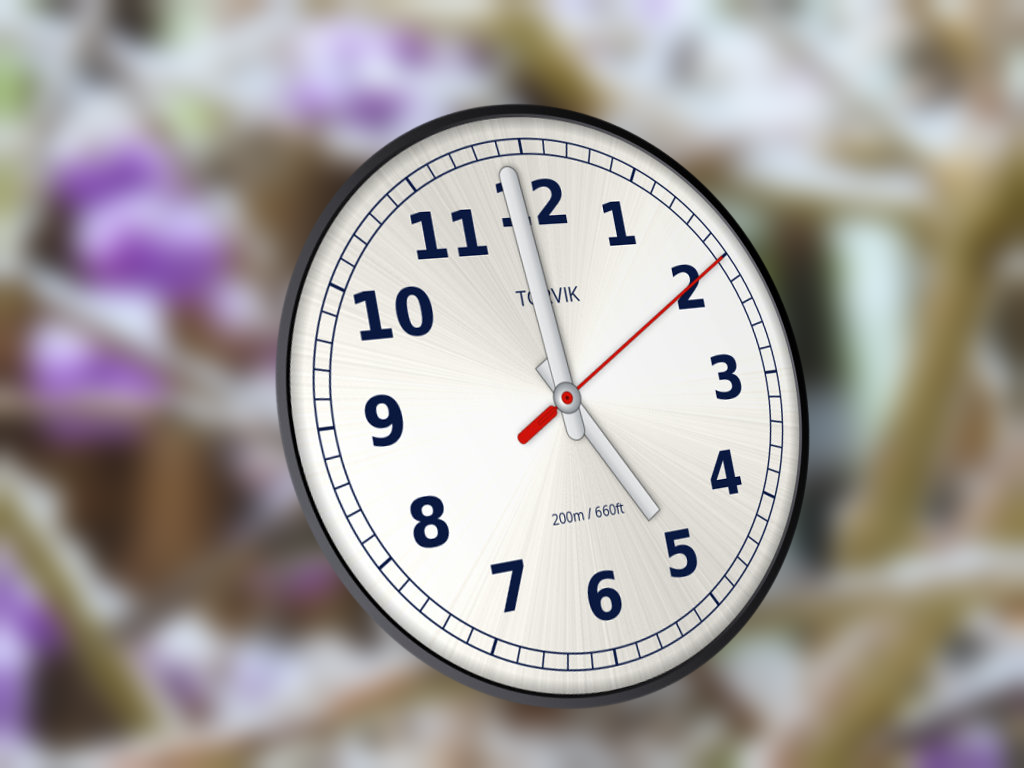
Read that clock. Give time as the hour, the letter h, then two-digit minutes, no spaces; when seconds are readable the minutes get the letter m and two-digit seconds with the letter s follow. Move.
4h59m10s
